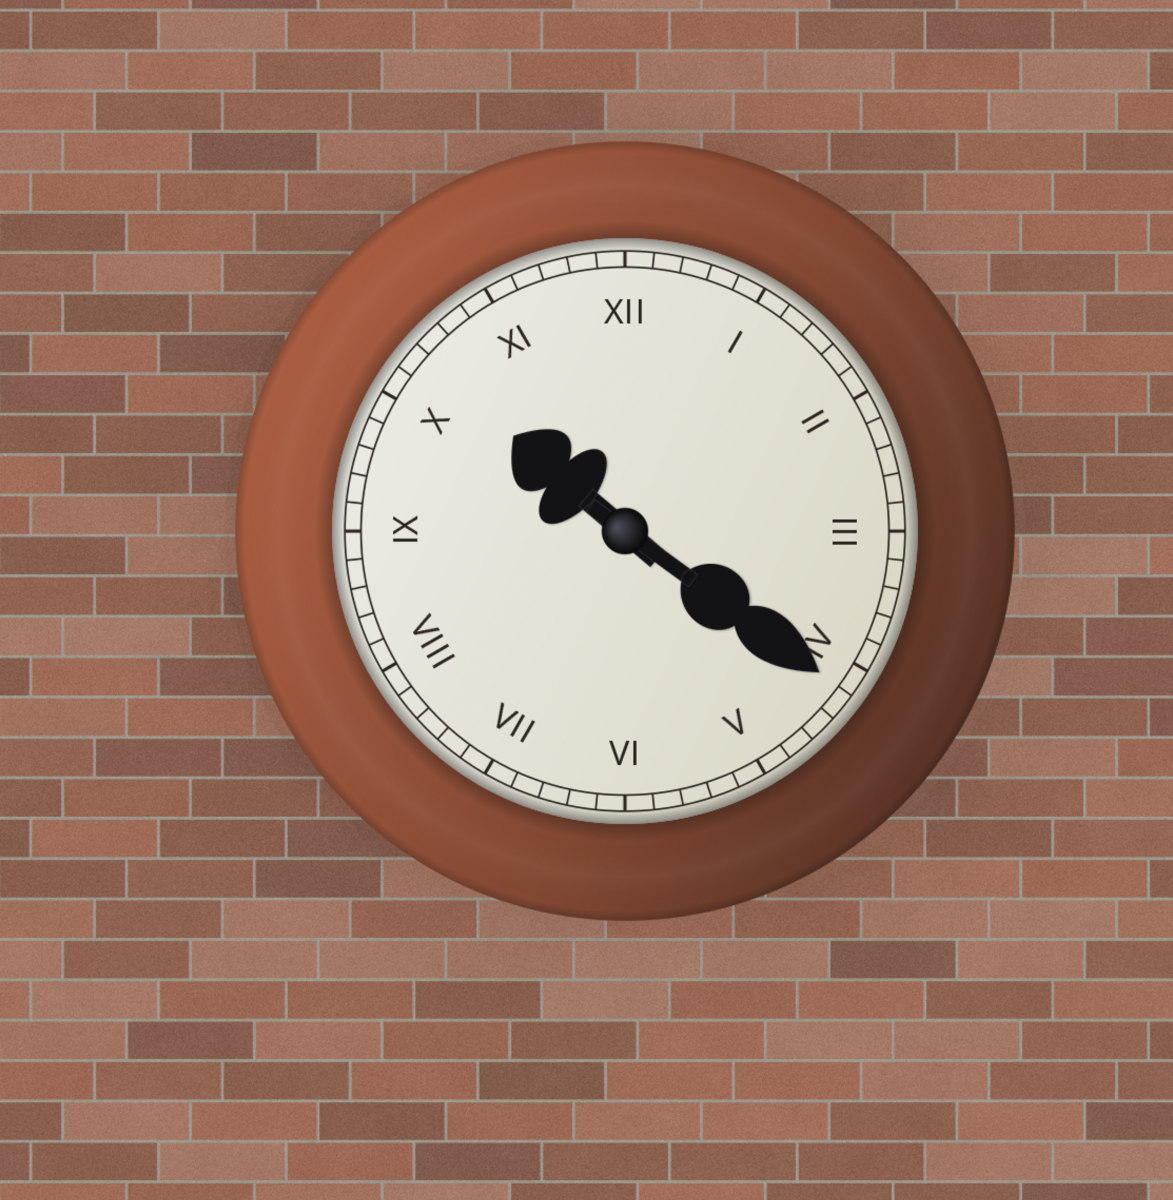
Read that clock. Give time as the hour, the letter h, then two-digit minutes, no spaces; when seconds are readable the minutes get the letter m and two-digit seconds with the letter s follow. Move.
10h21
